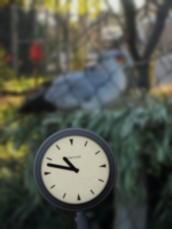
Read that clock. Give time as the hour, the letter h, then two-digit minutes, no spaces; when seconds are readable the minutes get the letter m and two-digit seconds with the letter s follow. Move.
10h48
